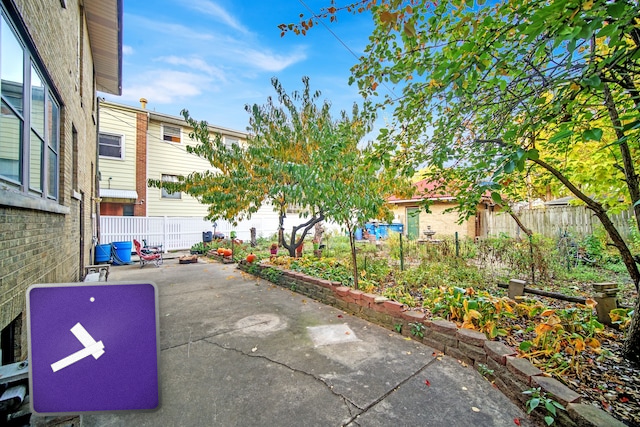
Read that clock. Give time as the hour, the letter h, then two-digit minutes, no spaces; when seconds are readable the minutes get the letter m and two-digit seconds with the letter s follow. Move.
10h41
